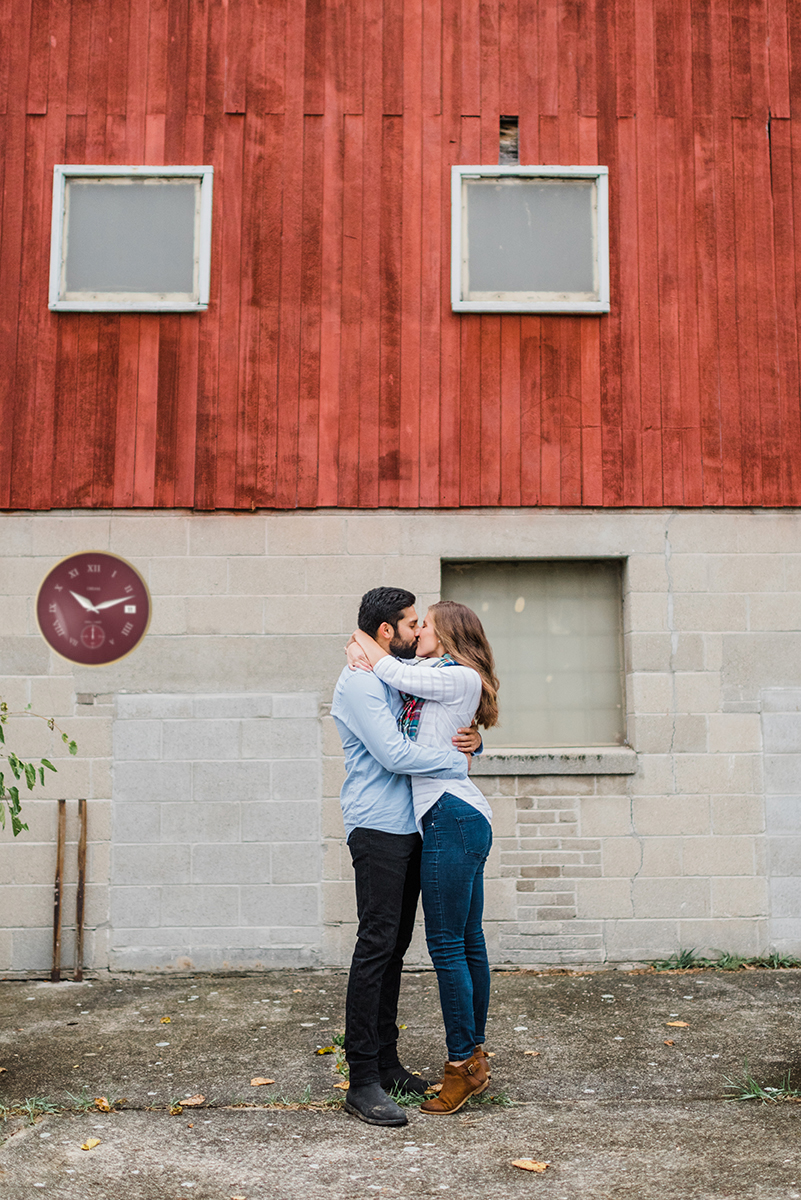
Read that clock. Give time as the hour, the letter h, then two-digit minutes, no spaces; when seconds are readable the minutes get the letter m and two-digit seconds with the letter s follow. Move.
10h12
